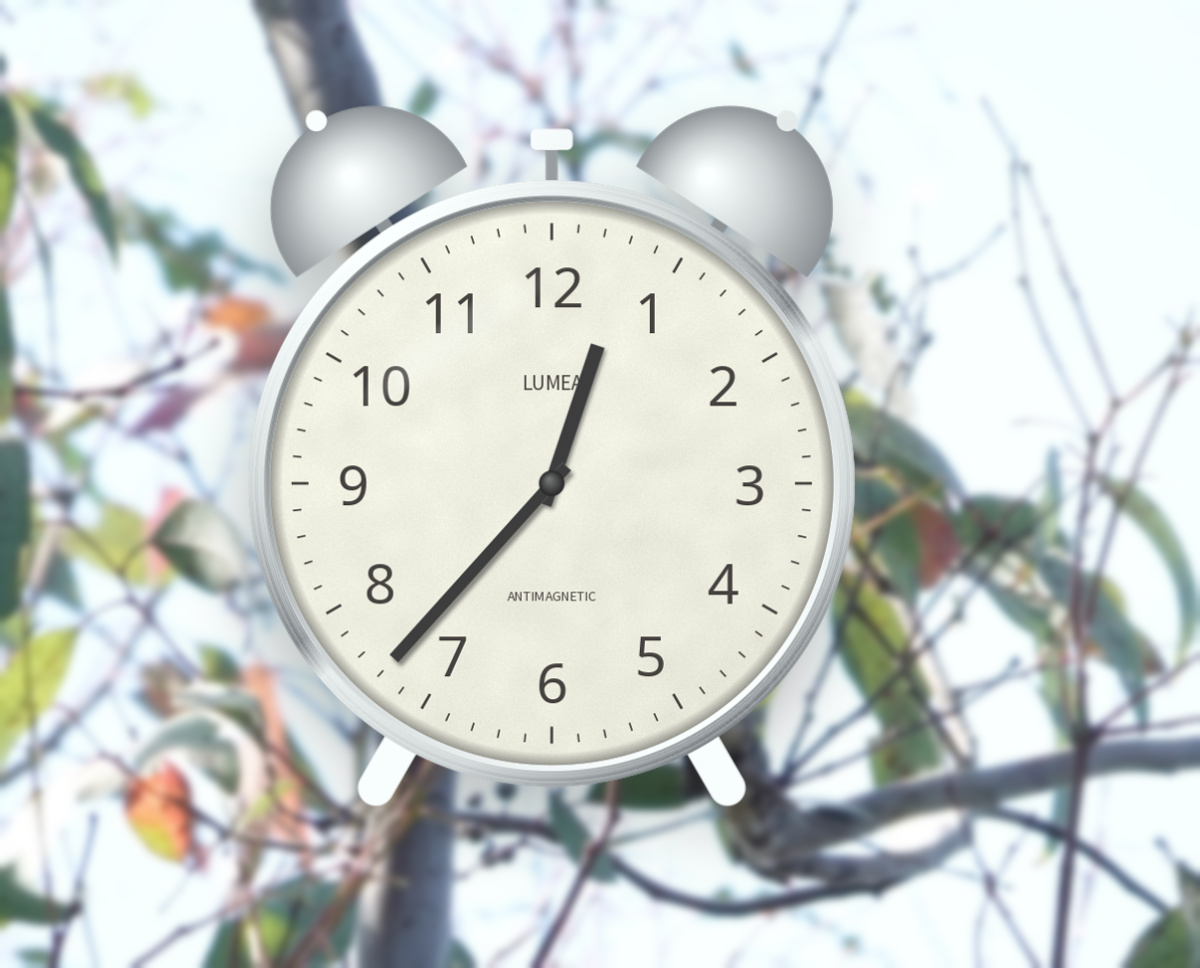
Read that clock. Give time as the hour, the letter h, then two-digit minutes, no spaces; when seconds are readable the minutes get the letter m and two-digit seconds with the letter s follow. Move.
12h37
